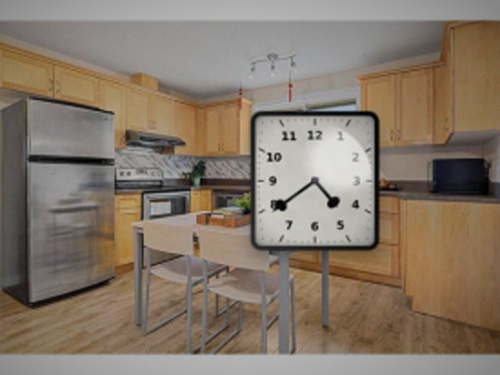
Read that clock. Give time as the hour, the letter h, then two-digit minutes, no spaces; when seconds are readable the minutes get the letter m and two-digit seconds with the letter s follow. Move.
4h39
